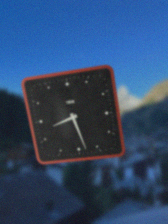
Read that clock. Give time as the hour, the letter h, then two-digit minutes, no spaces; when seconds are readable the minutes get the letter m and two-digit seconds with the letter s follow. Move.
8h28
